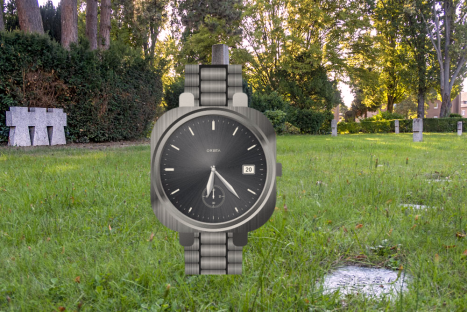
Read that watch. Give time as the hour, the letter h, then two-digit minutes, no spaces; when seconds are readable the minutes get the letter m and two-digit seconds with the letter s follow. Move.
6h23
